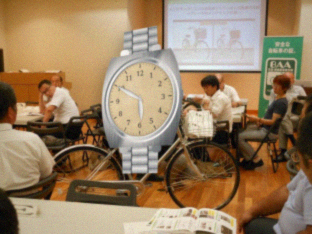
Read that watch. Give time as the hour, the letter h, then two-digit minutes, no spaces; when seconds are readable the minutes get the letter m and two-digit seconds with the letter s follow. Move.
5h50
